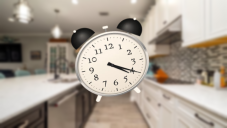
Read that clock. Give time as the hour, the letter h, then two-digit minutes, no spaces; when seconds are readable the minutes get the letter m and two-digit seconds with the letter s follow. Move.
4h20
